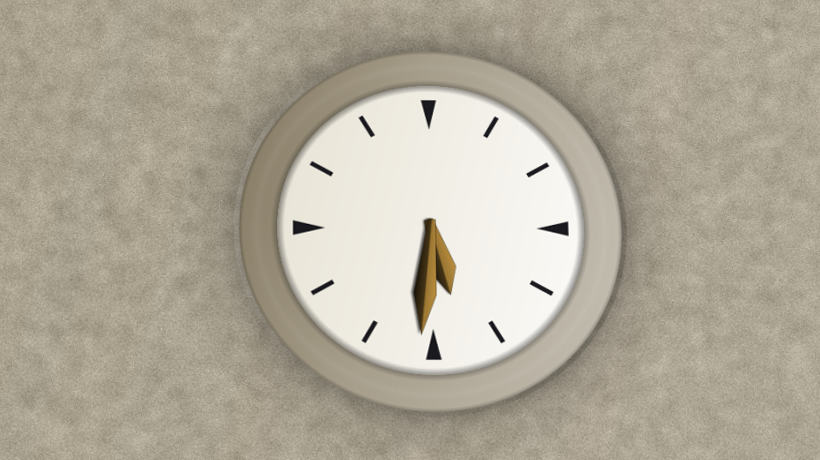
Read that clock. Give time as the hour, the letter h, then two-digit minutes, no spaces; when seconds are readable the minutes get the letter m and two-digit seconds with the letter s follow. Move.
5h31
